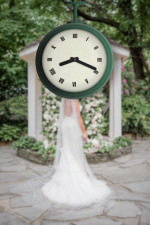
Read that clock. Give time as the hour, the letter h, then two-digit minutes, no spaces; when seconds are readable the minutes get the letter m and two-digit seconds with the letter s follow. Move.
8h19
